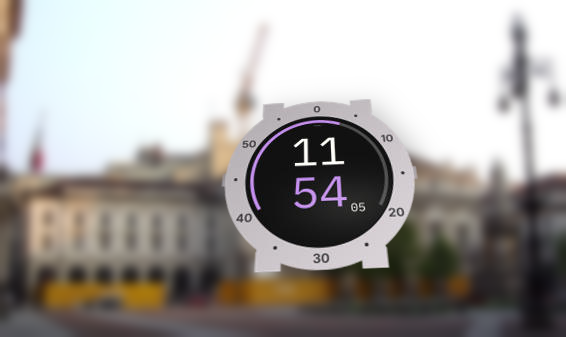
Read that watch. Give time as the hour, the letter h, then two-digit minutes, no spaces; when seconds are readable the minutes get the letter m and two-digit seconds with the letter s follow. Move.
11h54m05s
